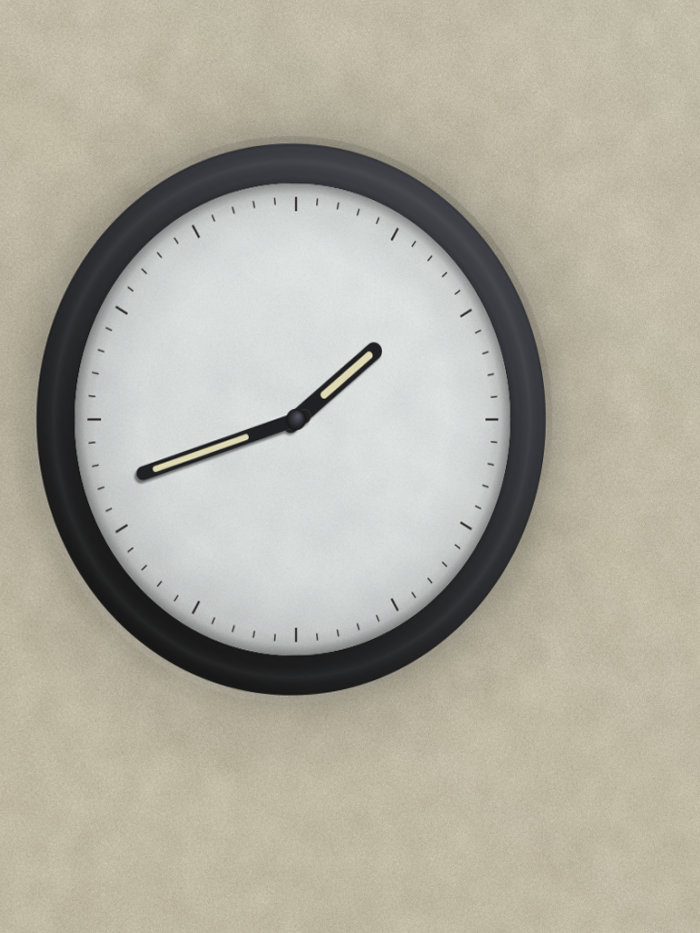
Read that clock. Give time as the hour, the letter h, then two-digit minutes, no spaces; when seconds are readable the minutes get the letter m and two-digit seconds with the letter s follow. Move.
1h42
